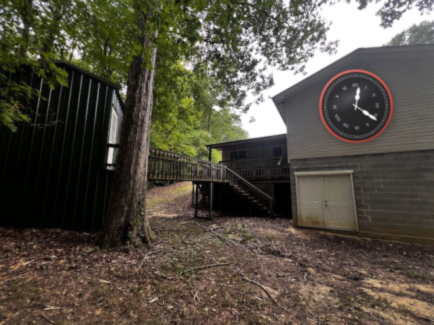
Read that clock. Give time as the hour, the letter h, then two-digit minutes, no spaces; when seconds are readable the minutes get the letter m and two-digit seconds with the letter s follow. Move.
12h21
